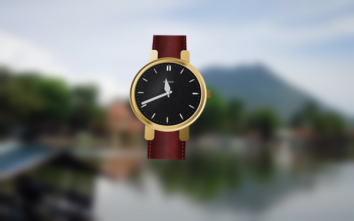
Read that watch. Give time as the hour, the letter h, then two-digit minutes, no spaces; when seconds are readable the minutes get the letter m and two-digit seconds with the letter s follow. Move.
11h41
